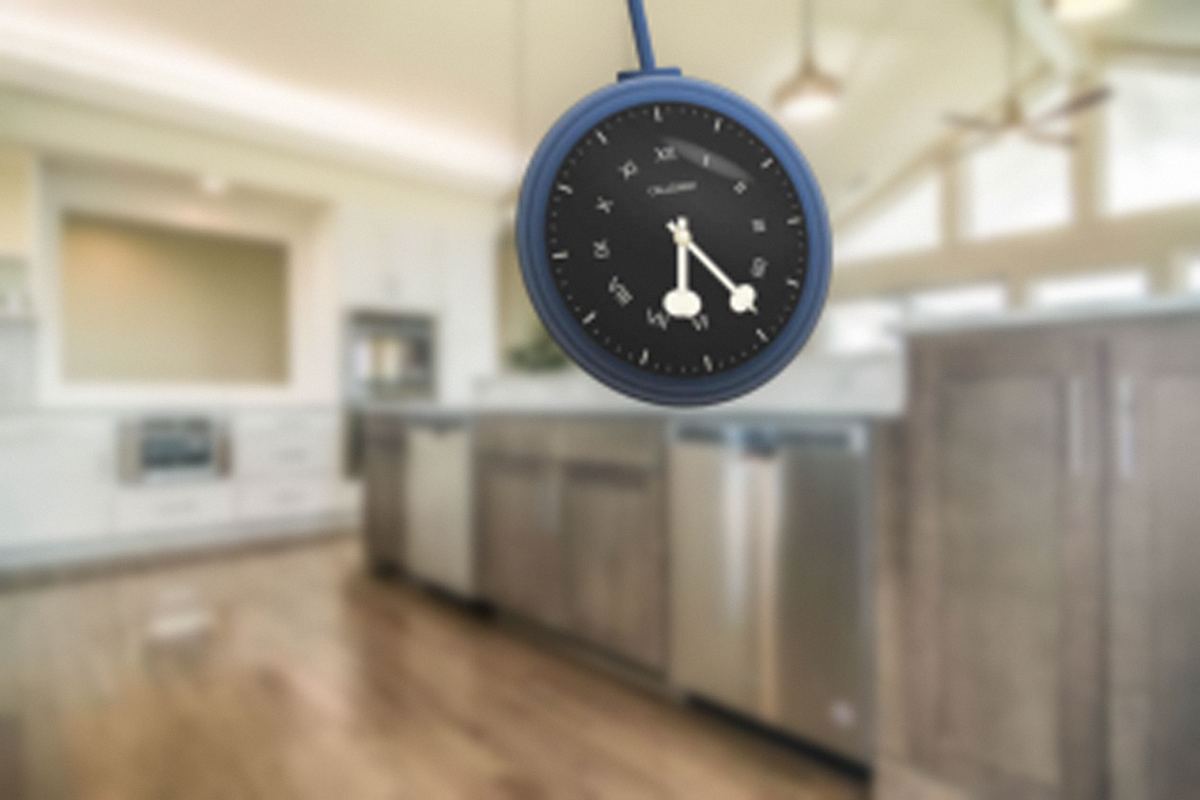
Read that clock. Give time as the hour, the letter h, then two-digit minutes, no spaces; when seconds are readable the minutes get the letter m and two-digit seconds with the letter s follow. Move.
6h24
